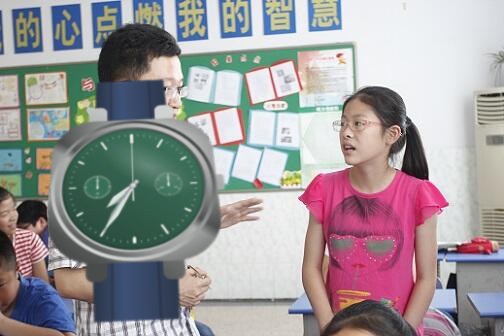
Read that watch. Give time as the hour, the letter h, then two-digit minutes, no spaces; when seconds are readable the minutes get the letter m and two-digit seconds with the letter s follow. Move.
7h35
